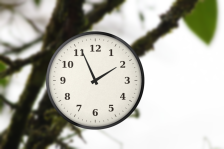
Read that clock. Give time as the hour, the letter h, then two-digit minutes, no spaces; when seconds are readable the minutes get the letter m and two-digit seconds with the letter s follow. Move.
1h56
